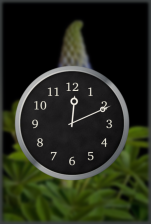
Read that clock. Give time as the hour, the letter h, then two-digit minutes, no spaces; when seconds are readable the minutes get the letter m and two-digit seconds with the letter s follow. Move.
12h11
